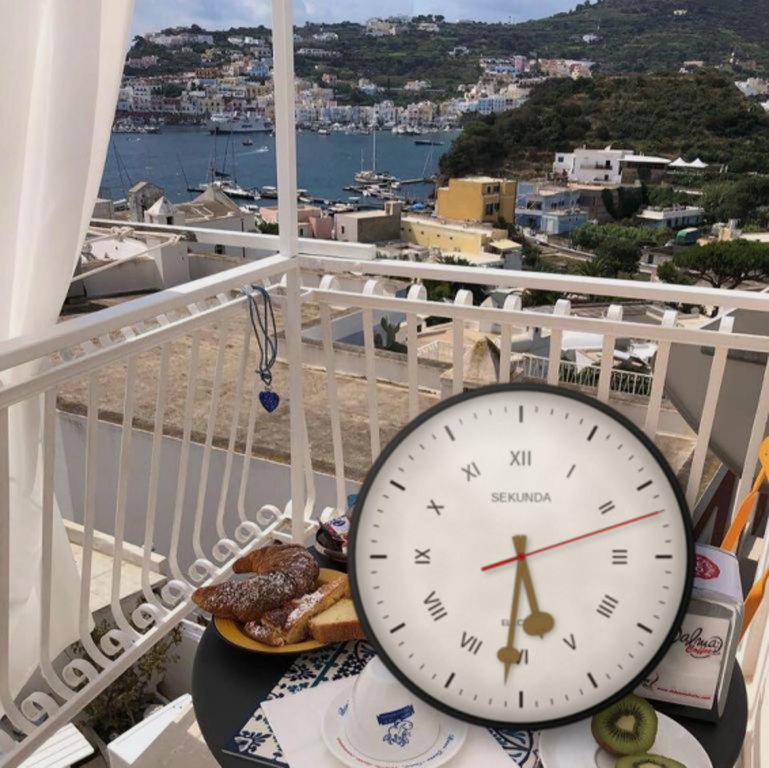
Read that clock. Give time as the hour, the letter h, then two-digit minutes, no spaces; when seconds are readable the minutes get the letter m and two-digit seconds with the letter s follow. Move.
5h31m12s
